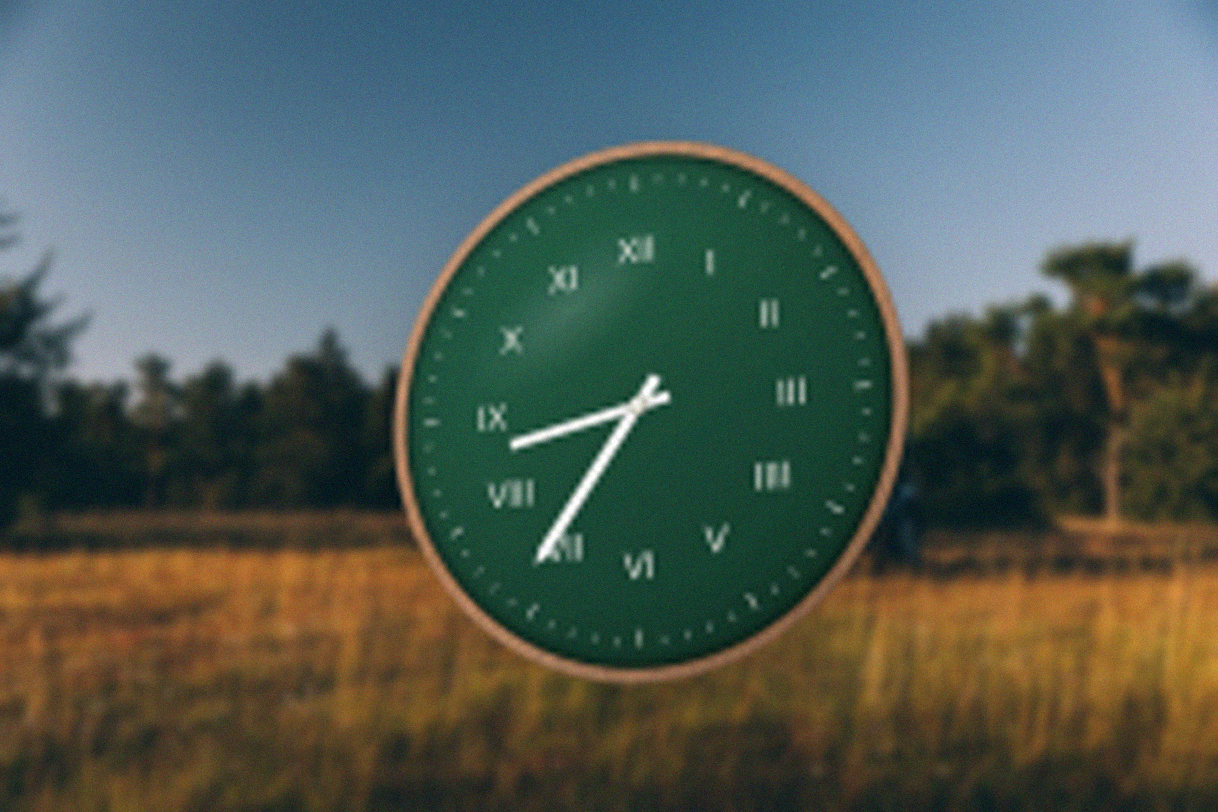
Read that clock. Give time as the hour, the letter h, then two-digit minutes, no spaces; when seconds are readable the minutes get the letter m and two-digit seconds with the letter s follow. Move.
8h36
